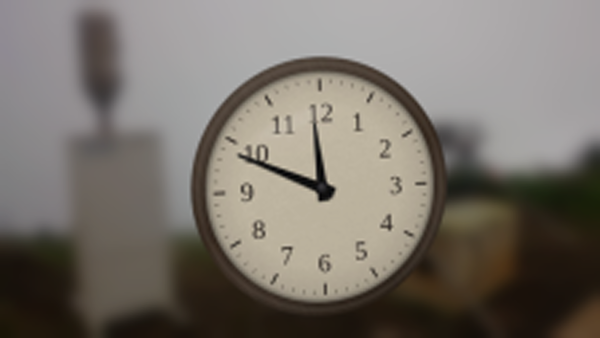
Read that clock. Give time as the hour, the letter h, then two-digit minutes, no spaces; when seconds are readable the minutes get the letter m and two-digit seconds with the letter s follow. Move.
11h49
